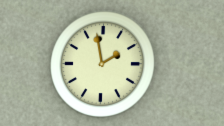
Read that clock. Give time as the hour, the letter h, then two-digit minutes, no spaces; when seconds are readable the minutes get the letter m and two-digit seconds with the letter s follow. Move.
1h58
